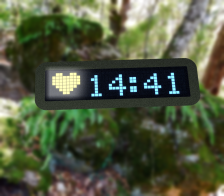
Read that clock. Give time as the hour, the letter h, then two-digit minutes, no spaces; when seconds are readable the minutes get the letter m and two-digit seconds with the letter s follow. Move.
14h41
